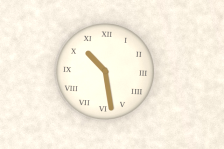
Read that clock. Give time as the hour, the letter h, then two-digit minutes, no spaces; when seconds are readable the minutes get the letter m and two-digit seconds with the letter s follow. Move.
10h28
